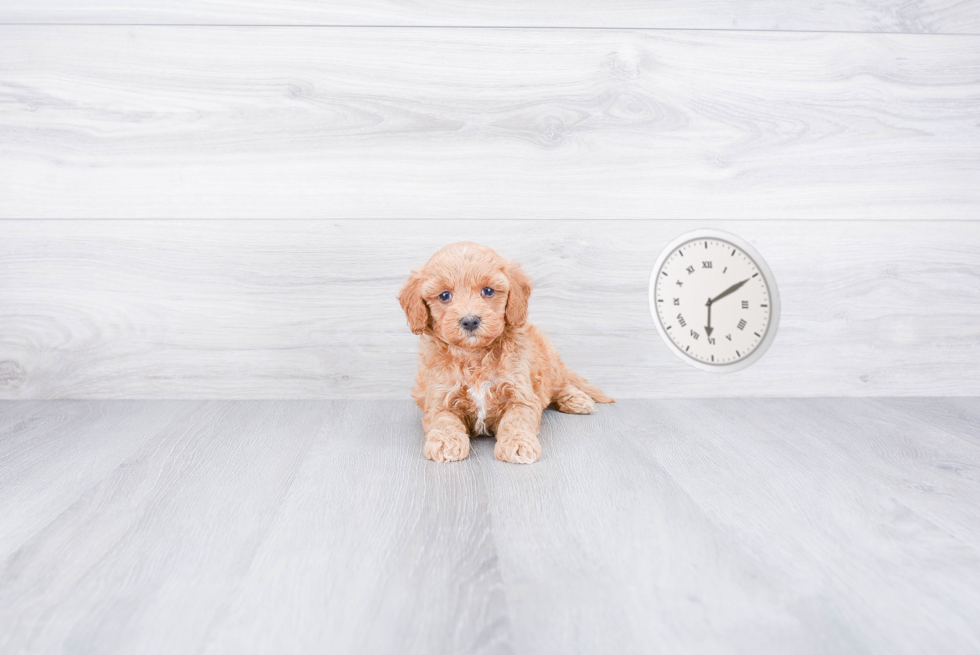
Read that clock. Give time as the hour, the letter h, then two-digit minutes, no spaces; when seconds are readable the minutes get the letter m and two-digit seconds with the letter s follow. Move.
6h10
